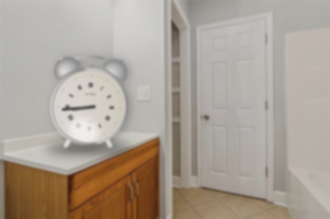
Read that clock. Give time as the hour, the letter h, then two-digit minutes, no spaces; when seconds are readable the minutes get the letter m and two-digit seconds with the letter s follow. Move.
8h44
